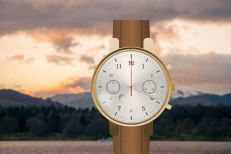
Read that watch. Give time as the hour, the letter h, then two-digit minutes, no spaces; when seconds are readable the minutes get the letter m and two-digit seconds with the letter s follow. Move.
7h19
